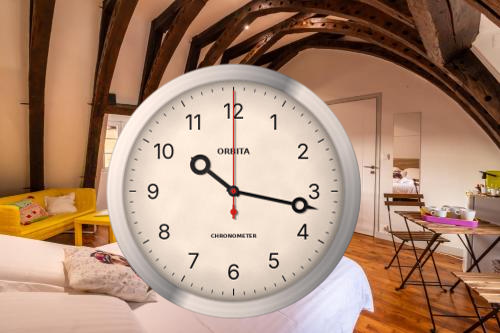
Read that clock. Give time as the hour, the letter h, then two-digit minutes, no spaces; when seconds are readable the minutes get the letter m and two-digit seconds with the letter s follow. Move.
10h17m00s
